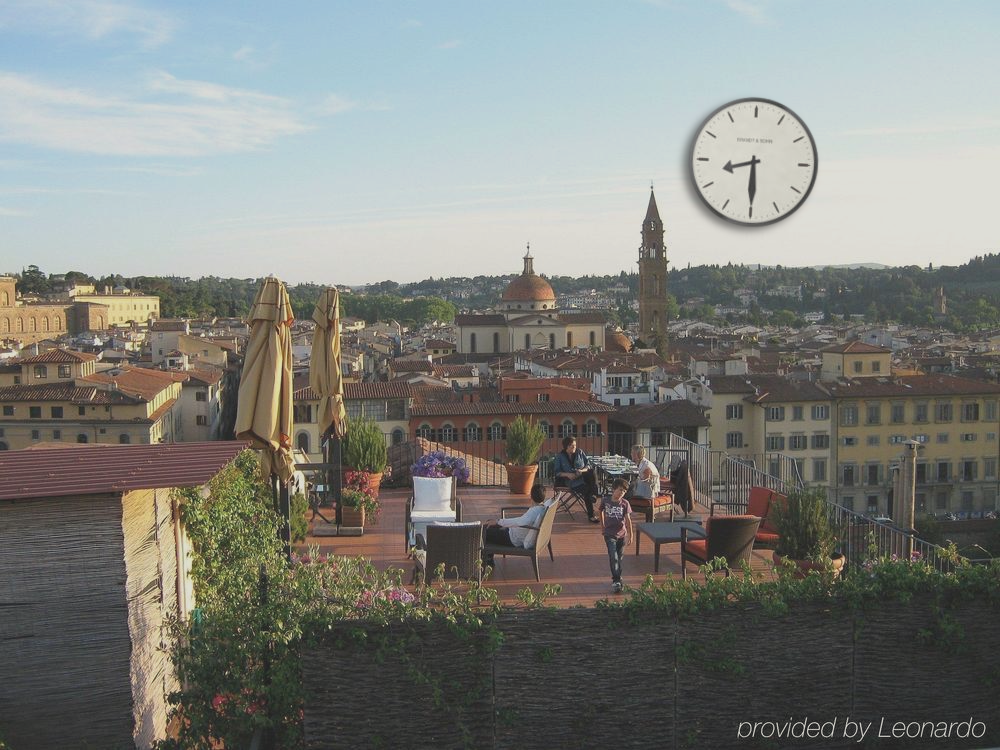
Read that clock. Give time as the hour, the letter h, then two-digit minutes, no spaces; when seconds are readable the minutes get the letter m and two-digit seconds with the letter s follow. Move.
8h30
